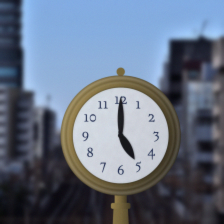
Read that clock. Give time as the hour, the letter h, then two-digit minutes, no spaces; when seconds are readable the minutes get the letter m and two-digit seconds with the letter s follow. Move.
5h00
